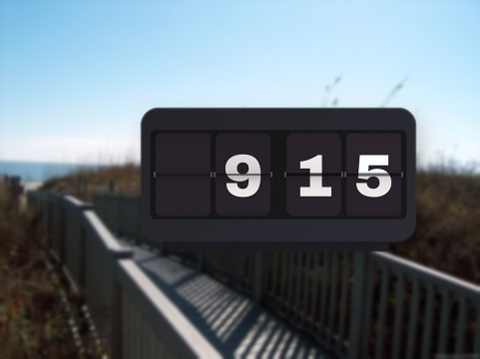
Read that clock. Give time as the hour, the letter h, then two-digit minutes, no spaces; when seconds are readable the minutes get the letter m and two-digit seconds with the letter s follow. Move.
9h15
